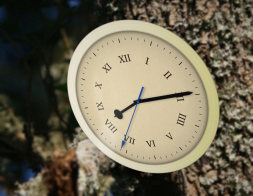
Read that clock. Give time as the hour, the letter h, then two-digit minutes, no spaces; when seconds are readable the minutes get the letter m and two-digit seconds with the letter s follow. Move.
8h14m36s
